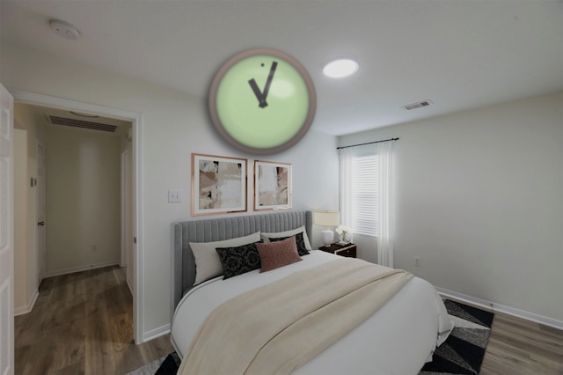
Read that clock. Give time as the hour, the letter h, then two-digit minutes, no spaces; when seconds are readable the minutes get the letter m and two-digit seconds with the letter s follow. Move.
11h03
